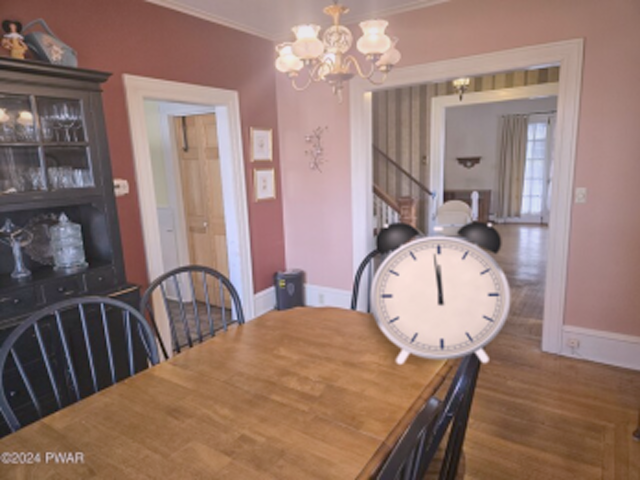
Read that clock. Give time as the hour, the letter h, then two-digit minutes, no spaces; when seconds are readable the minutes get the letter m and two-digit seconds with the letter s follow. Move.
11h59
